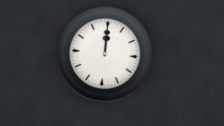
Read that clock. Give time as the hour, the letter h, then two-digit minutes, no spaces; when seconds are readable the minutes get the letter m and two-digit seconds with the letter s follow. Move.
12h00
